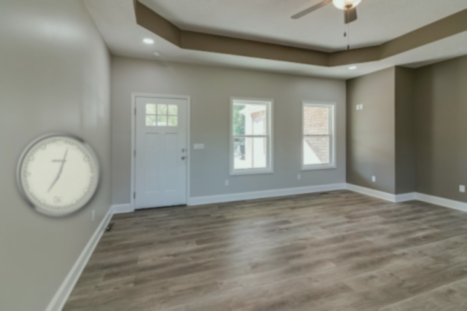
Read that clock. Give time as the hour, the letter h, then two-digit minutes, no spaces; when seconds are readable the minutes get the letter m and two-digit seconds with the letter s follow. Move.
7h03
